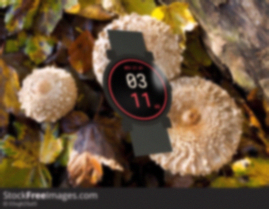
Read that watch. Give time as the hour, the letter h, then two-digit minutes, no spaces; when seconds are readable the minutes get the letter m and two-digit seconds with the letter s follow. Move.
3h11
